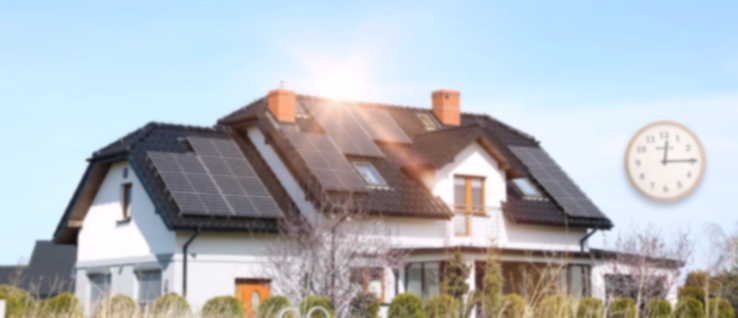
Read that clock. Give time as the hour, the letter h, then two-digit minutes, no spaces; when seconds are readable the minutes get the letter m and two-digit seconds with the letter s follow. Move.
12h15
